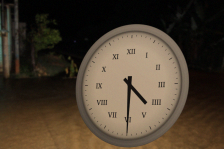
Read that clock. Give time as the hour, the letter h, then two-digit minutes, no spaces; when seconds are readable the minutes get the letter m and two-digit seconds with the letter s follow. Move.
4h30
